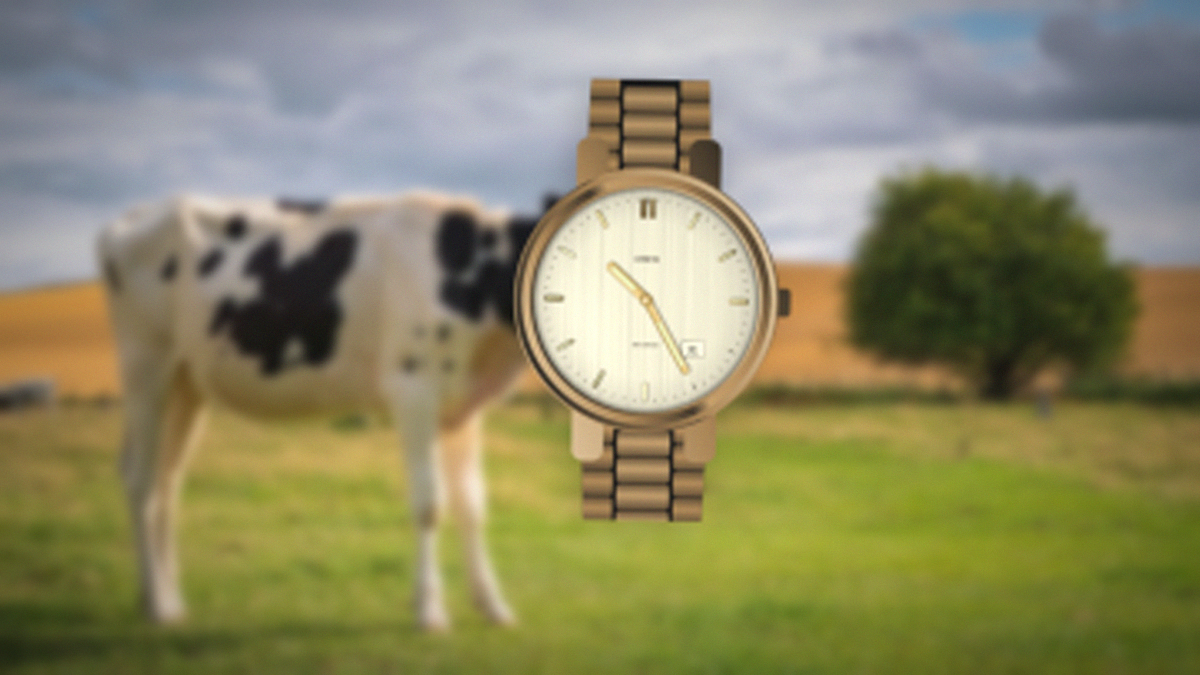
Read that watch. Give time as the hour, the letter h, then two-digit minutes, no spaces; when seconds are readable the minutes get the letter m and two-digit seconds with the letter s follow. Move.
10h25
